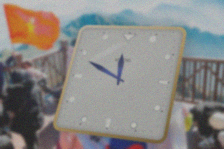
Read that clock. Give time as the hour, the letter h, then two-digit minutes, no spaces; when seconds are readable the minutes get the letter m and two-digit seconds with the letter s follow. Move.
11h49
